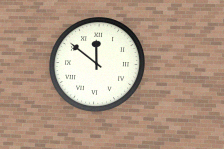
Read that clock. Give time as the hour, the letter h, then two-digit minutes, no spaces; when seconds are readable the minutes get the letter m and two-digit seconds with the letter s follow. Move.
11h51
